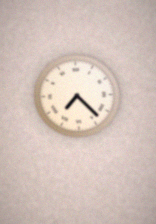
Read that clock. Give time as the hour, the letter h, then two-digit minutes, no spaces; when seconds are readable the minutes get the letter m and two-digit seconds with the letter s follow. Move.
7h23
